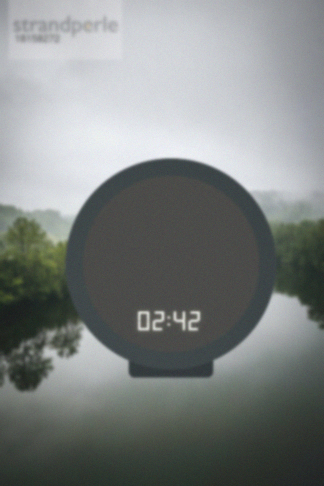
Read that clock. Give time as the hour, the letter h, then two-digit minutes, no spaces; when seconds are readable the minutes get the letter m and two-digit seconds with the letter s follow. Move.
2h42
